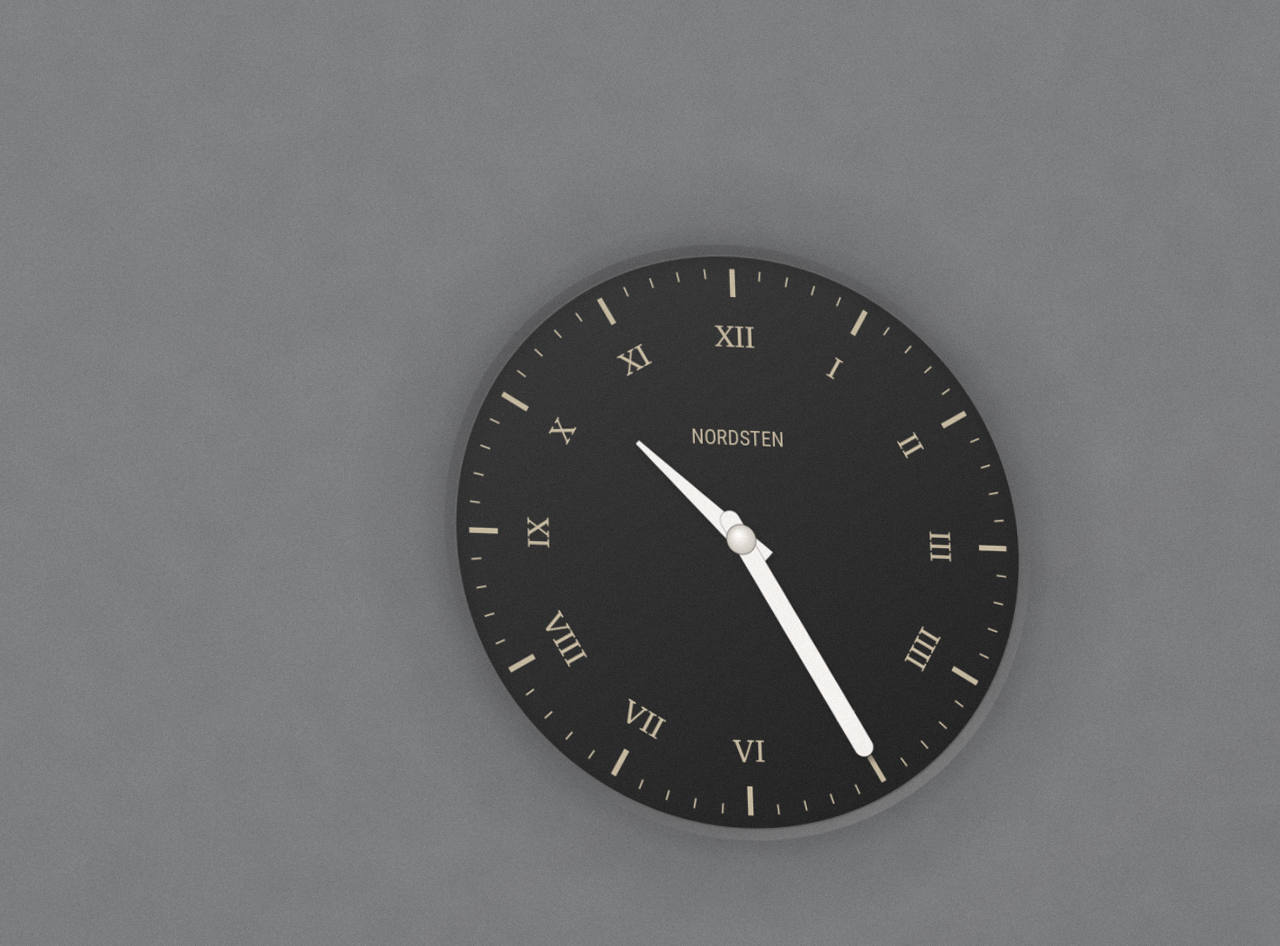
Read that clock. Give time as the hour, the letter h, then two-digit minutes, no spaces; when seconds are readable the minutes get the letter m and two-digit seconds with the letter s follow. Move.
10h25
